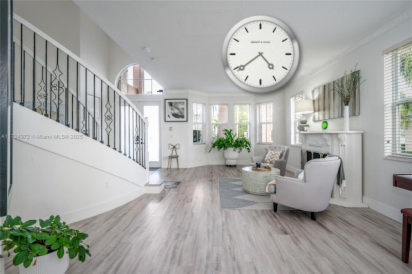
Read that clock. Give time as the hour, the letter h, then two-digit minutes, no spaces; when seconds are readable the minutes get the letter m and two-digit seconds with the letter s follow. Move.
4h39
